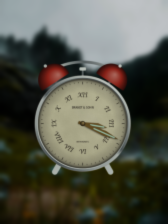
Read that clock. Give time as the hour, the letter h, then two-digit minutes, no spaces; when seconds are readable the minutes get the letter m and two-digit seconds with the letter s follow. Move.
3h19
